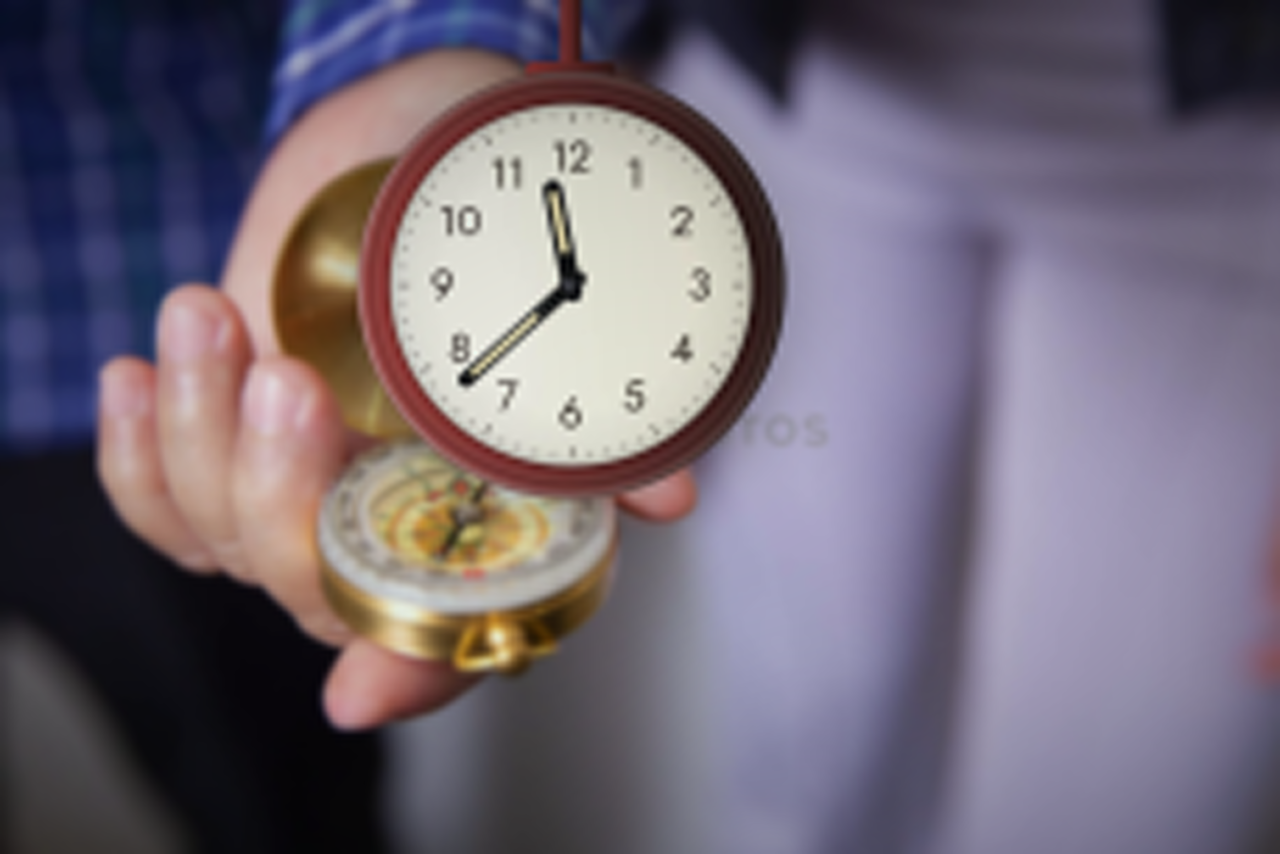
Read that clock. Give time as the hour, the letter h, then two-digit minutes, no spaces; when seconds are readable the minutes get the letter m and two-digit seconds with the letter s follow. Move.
11h38
